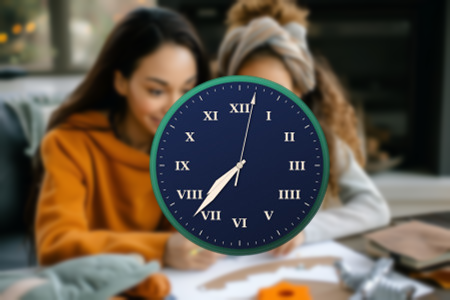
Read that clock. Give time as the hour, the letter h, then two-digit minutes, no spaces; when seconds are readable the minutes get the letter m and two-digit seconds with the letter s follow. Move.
7h37m02s
